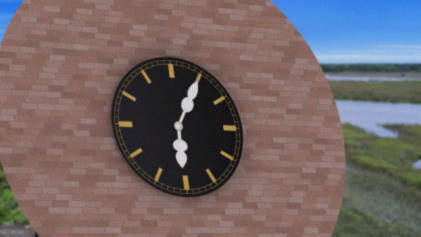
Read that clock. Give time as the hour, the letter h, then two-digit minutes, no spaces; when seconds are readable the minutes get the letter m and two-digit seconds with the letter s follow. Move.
6h05
